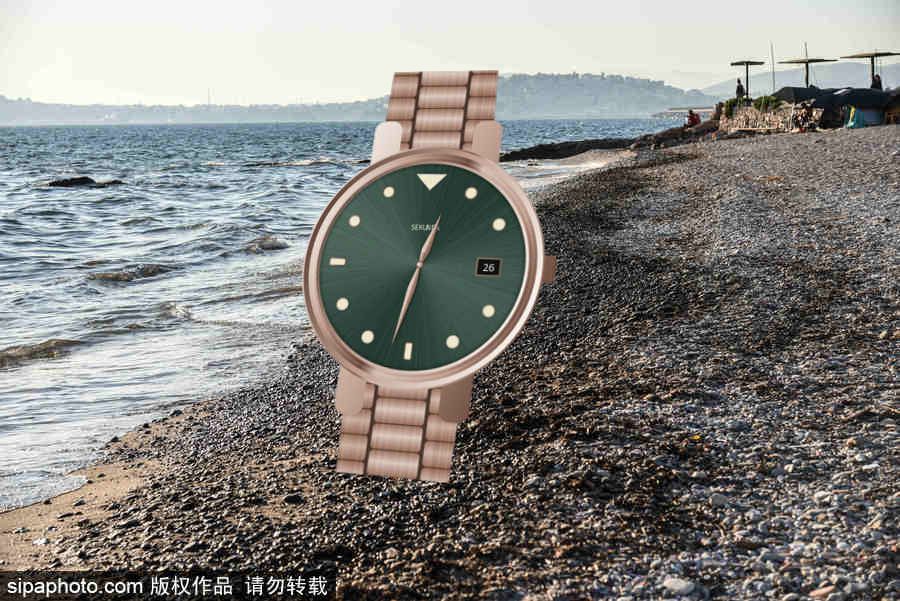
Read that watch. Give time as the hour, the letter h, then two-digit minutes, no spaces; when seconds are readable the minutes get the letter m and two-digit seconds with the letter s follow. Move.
12h32
